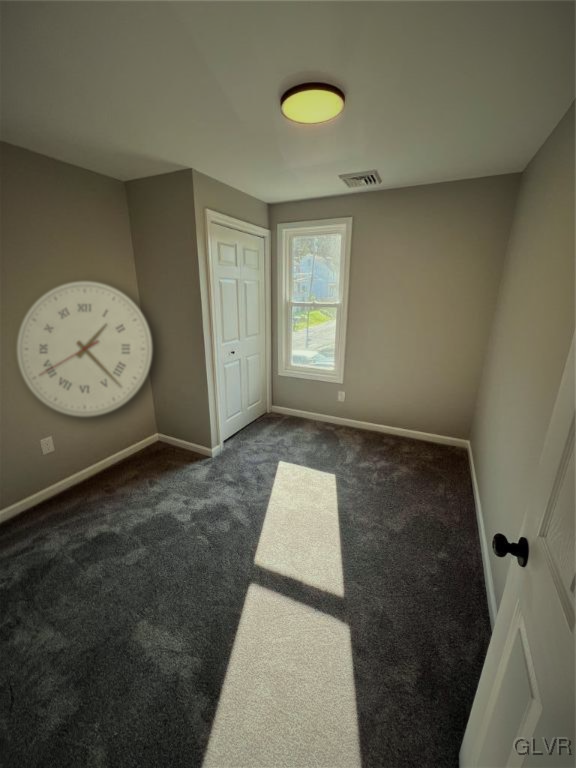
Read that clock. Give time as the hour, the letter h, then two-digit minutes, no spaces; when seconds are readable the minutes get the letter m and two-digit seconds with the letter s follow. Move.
1h22m40s
